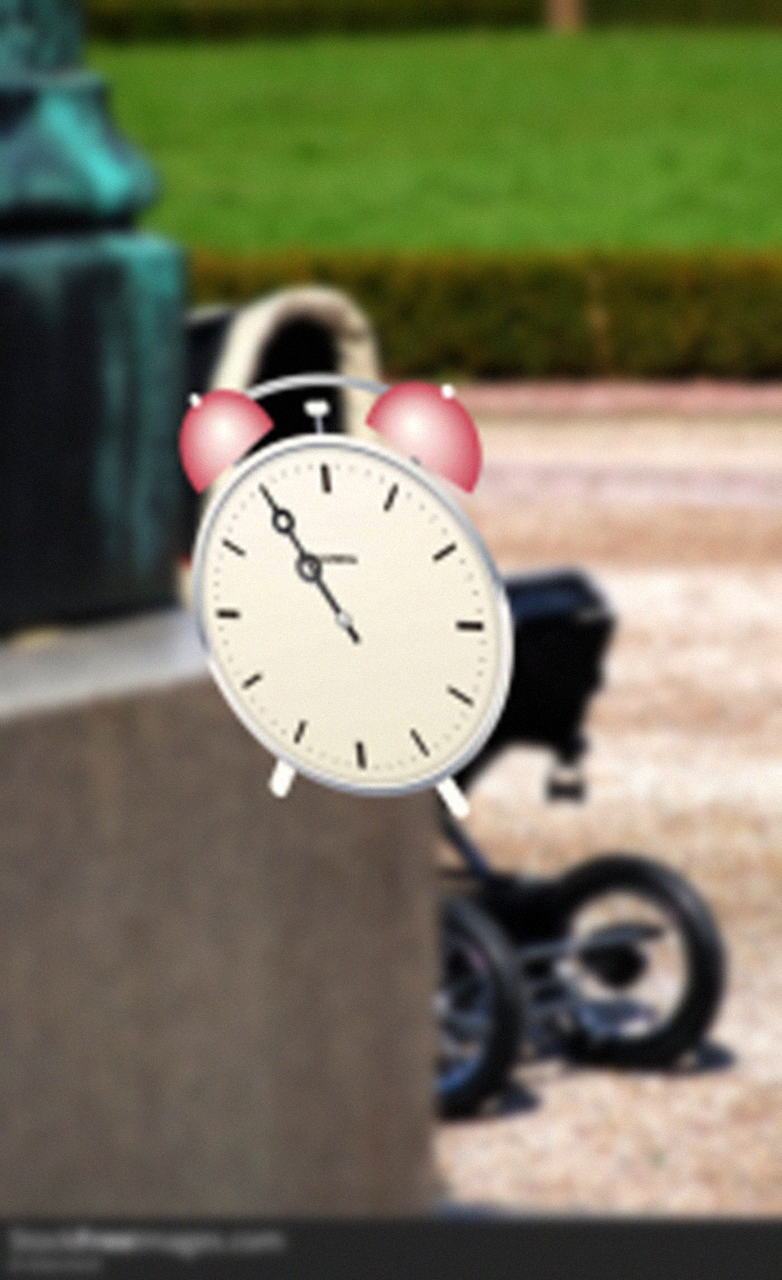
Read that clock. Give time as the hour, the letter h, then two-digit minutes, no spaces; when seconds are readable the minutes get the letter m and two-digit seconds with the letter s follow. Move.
10h55
